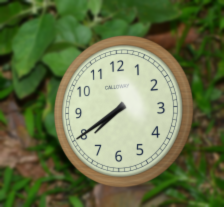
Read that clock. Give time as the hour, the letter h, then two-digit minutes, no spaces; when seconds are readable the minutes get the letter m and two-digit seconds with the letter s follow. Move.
7h40
